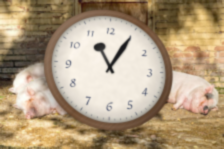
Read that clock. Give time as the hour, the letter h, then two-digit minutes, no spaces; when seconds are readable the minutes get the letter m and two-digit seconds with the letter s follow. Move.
11h05
